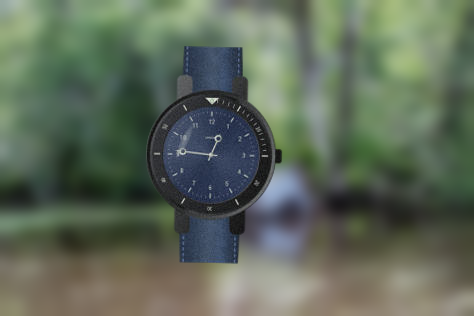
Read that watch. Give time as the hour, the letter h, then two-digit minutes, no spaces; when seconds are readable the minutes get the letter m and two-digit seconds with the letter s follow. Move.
12h46
